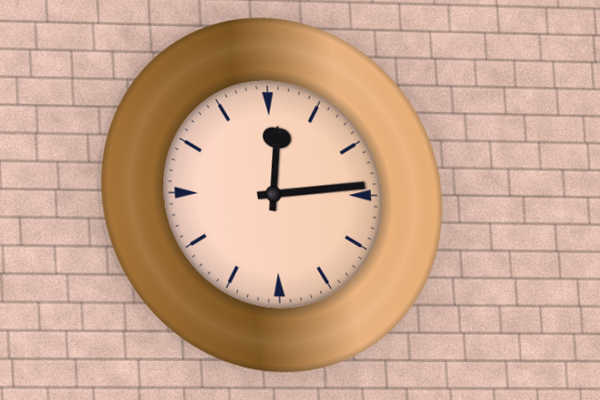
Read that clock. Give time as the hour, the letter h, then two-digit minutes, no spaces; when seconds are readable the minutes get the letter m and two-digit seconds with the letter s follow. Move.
12h14
